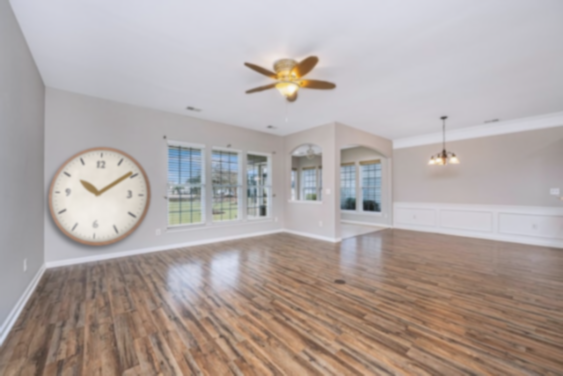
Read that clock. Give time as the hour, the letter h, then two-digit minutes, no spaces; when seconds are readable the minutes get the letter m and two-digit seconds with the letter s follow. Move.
10h09
